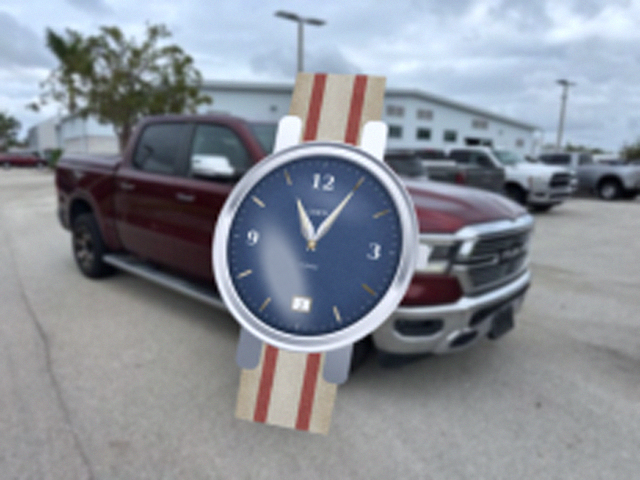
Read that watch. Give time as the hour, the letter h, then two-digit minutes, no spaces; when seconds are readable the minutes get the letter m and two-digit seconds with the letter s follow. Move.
11h05
